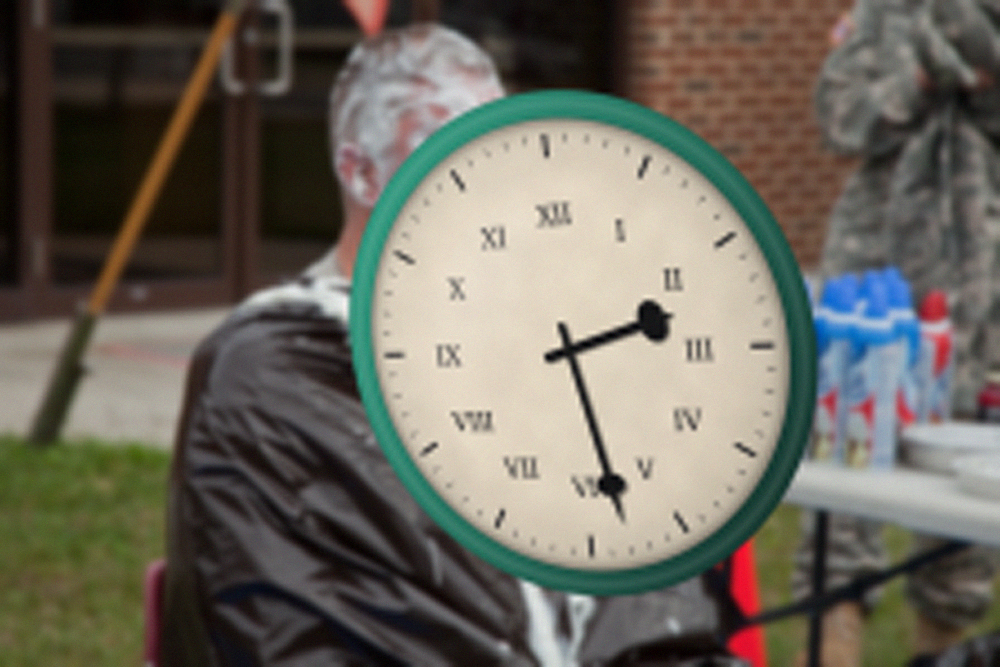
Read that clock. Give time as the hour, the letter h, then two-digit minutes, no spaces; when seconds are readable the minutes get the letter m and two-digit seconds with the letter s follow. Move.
2h28
